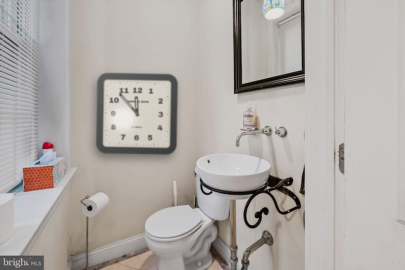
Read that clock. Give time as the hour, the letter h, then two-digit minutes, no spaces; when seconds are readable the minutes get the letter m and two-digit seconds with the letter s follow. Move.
11h53
